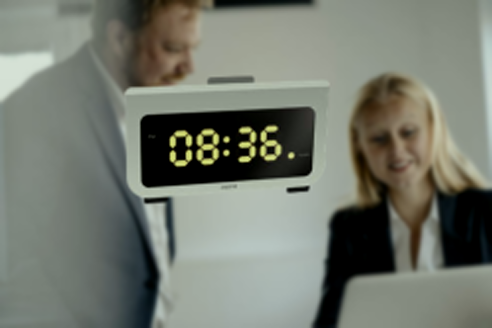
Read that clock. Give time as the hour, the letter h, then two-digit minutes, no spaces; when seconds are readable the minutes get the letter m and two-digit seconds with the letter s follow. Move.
8h36
